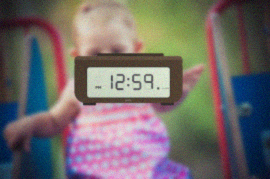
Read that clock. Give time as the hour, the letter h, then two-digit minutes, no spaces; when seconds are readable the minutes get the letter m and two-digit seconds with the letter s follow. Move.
12h59
